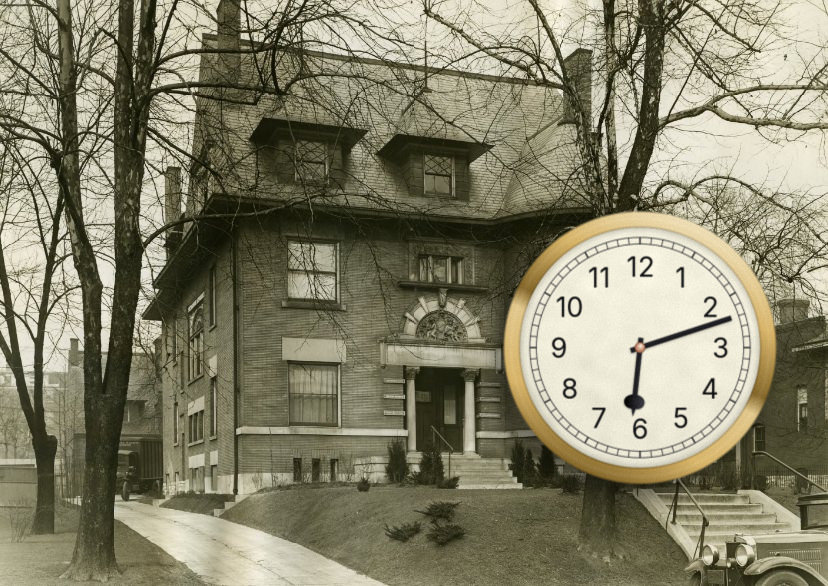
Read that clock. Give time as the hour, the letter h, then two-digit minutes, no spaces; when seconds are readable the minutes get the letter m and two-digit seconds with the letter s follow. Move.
6h12
